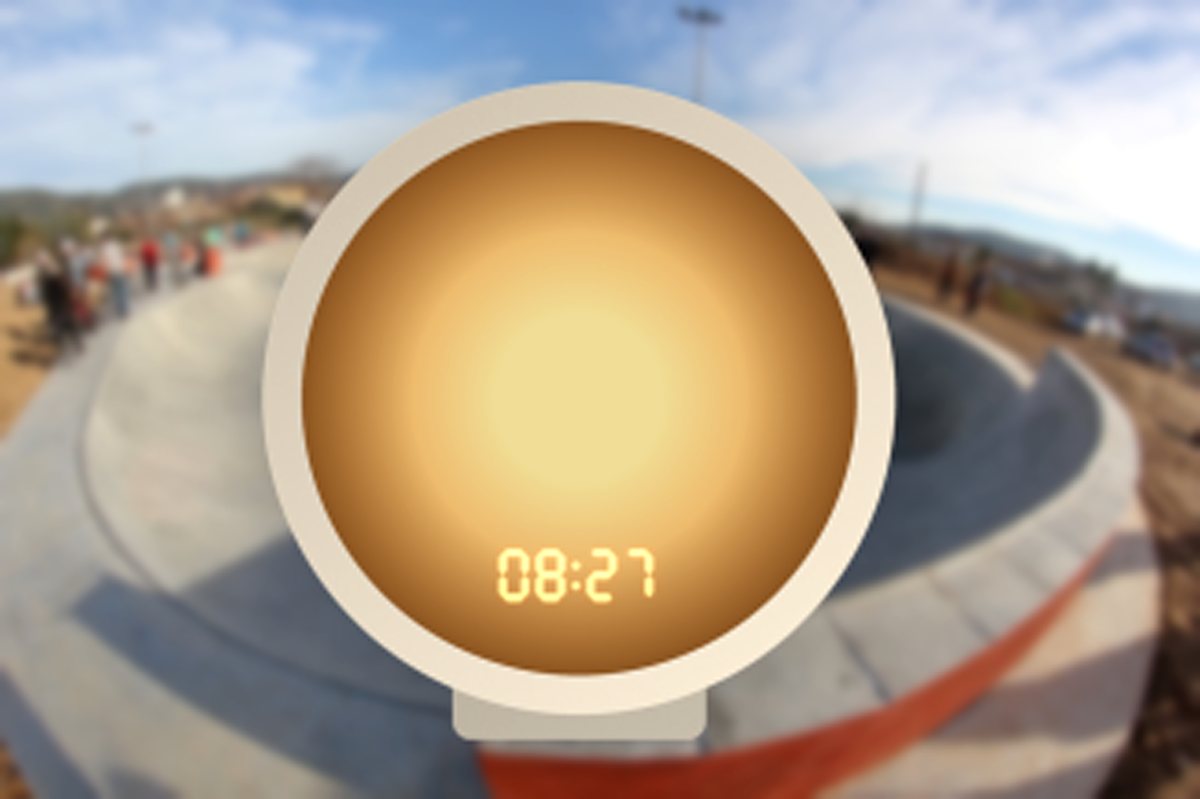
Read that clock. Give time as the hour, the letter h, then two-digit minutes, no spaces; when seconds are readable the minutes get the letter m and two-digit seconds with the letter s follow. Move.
8h27
